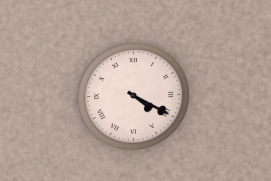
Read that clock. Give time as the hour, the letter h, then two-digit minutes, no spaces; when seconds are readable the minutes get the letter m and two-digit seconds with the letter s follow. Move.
4h20
